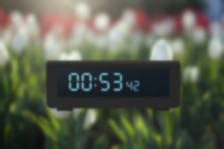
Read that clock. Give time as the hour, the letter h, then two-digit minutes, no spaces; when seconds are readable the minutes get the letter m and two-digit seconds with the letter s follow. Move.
0h53
